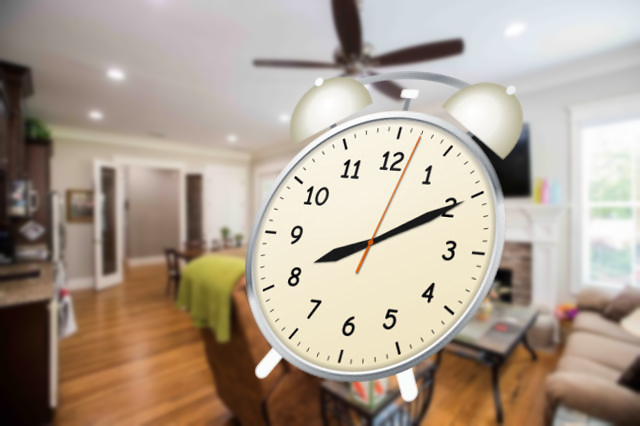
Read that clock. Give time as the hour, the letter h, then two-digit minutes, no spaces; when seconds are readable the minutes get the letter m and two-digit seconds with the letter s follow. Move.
8h10m02s
